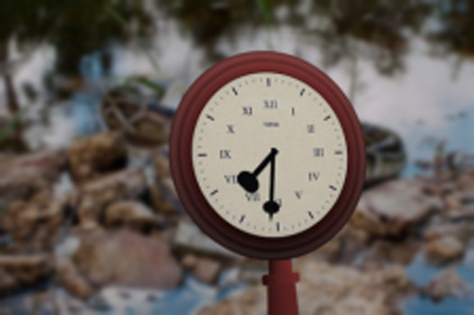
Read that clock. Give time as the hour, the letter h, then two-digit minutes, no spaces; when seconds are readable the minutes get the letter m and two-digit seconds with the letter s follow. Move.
7h31
